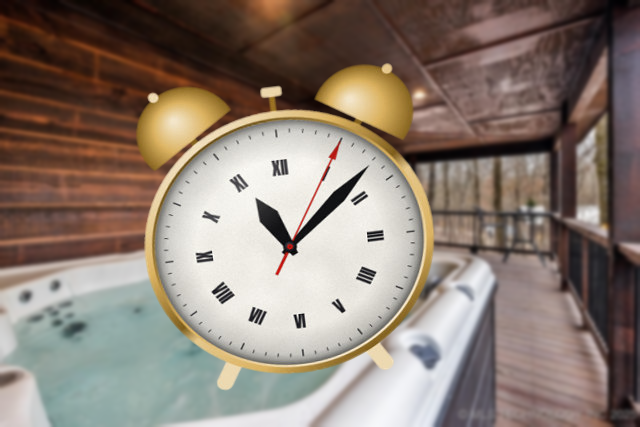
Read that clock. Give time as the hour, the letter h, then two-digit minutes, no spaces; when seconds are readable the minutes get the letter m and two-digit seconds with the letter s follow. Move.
11h08m05s
